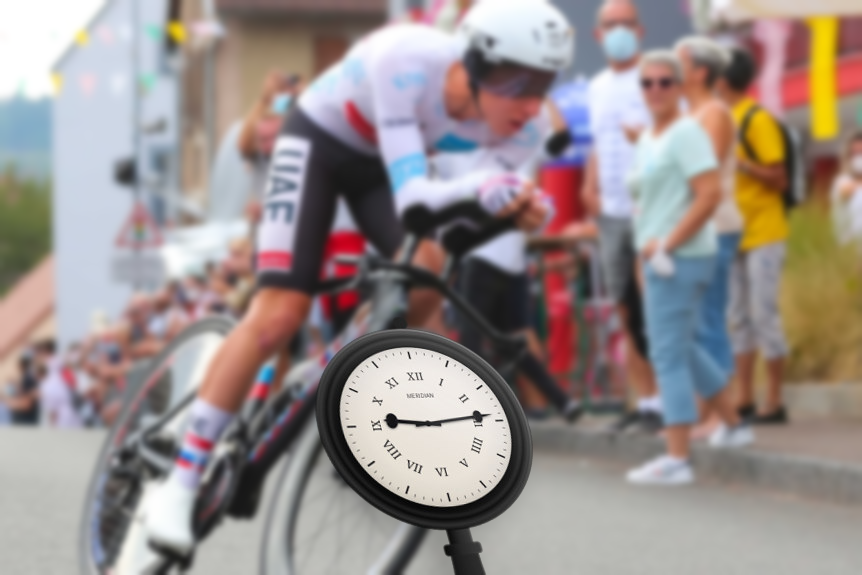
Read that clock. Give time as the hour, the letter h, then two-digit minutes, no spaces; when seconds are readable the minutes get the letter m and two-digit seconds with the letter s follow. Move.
9h14
